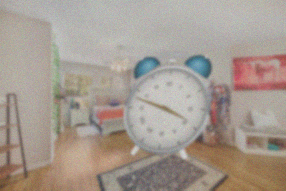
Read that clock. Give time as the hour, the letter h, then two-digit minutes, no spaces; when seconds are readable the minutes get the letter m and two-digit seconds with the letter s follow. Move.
3h48
